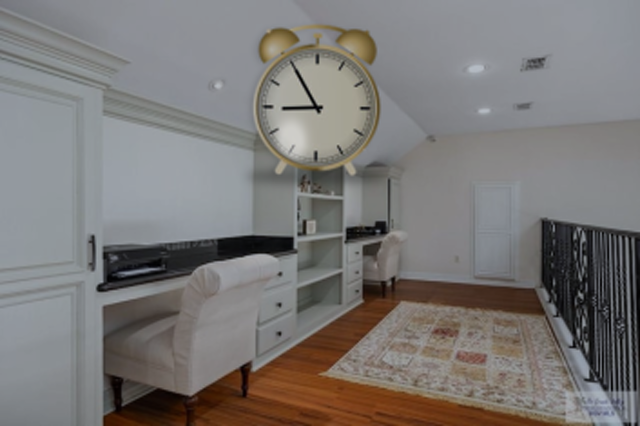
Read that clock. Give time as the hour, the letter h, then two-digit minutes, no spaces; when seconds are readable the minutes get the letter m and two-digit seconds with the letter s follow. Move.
8h55
